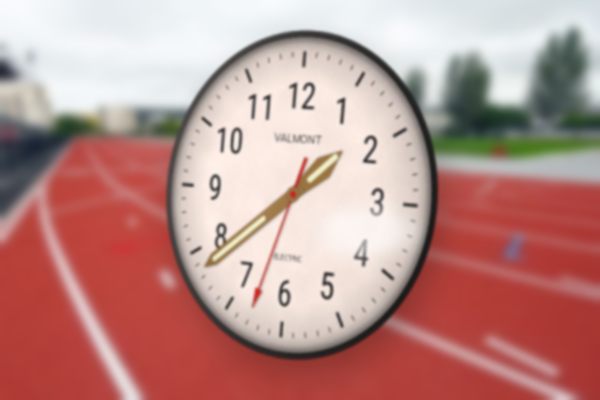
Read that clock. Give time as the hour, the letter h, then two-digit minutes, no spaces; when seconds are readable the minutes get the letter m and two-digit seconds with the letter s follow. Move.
1h38m33s
